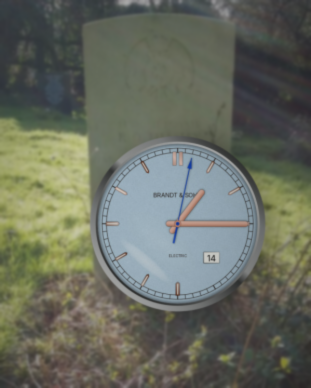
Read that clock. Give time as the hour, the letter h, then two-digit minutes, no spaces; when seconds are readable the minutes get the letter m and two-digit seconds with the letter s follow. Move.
1h15m02s
